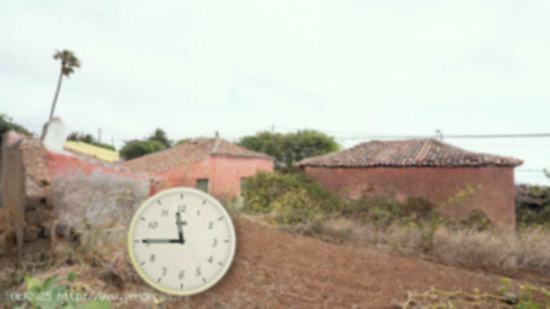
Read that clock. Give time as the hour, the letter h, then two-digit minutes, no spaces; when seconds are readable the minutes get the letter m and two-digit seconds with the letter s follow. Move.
11h45
